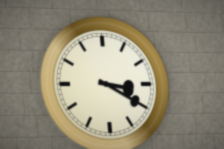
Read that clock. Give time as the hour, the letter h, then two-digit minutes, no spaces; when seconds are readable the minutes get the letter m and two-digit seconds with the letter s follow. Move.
3h20
